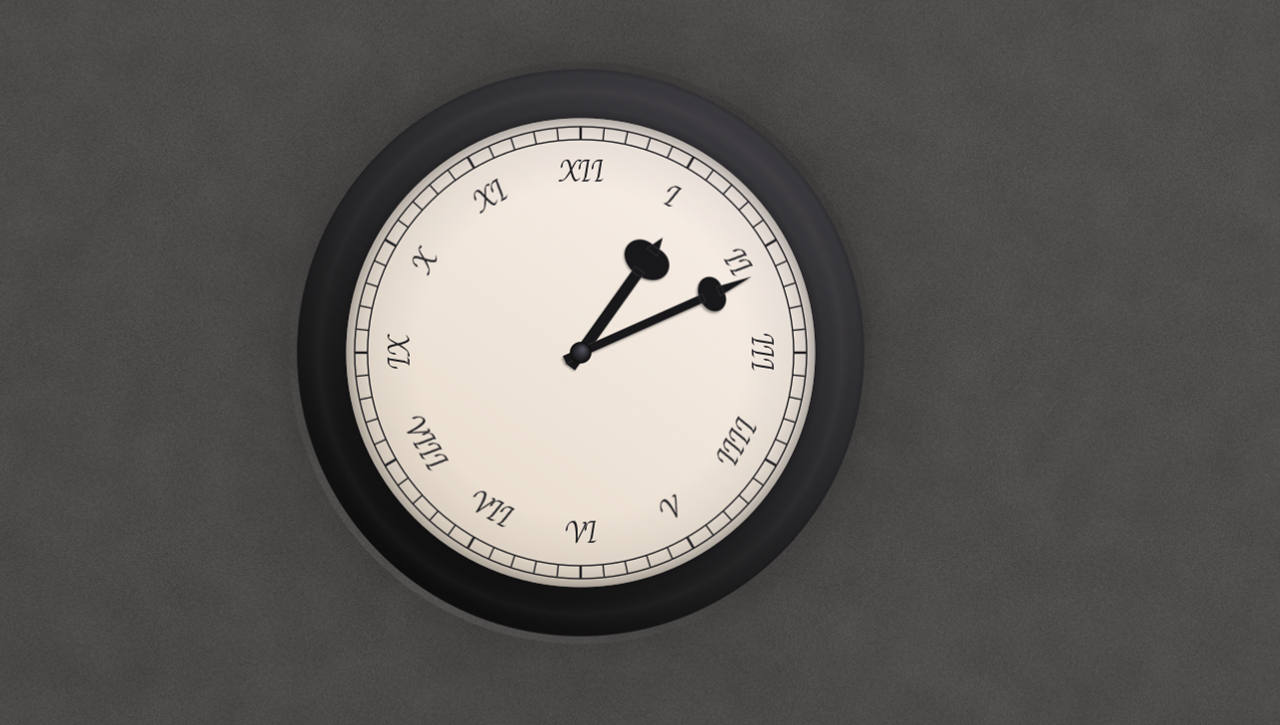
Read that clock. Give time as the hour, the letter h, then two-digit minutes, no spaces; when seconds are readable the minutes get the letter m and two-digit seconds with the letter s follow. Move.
1h11
